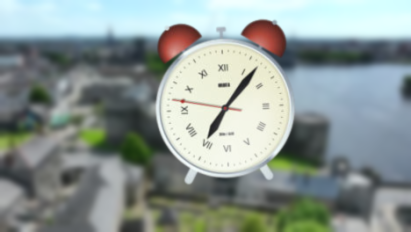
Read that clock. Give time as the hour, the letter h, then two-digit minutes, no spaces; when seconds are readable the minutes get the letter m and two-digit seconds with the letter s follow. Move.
7h06m47s
